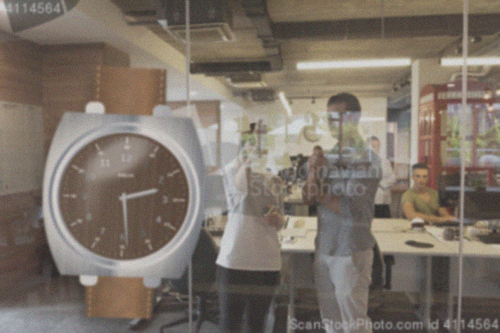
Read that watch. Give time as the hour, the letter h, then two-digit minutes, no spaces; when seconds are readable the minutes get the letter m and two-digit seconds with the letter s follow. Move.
2h29
